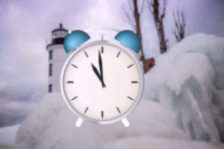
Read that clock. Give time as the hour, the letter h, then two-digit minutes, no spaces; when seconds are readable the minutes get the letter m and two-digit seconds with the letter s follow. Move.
10h59
